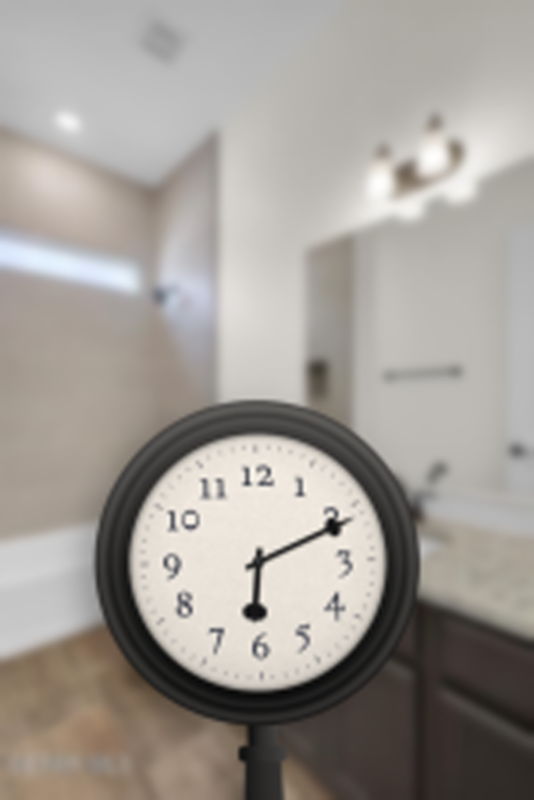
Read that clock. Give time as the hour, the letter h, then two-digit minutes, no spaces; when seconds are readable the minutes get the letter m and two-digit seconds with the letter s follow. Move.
6h11
